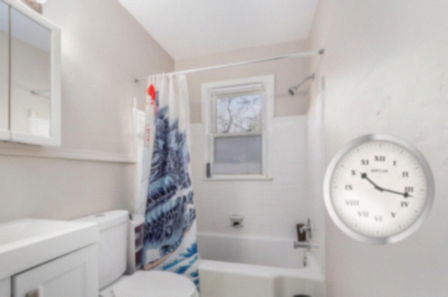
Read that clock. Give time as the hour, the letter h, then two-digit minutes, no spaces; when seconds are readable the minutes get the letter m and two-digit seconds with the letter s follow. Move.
10h17
